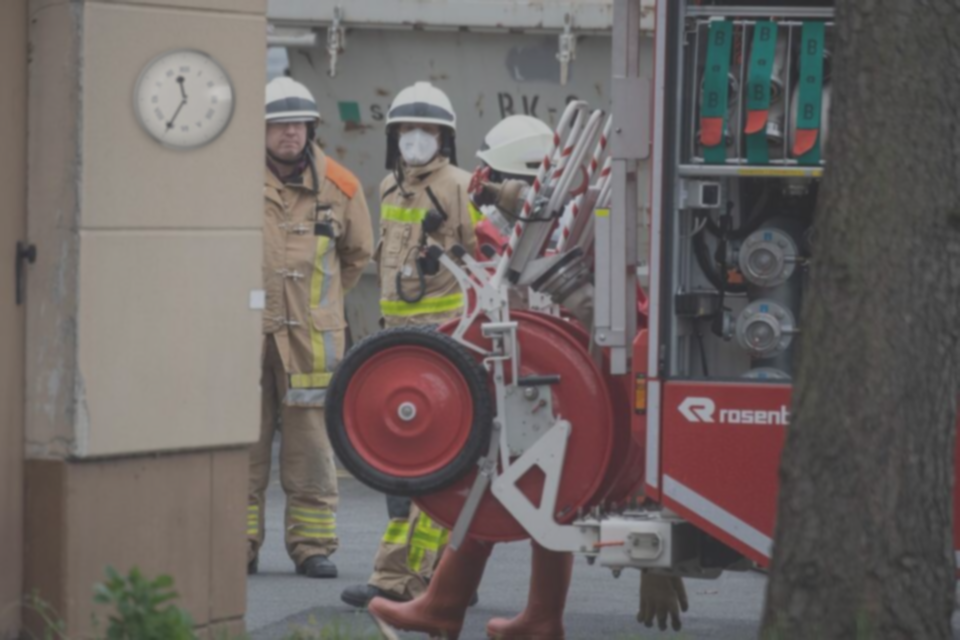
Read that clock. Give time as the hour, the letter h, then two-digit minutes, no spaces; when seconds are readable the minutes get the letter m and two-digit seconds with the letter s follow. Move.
11h35
